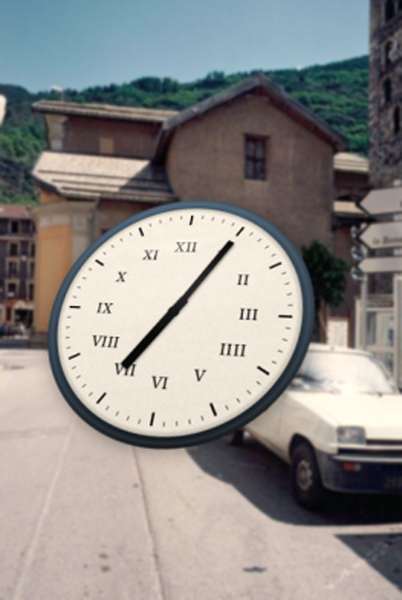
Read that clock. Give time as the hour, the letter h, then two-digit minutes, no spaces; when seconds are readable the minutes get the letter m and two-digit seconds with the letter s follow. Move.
7h05
